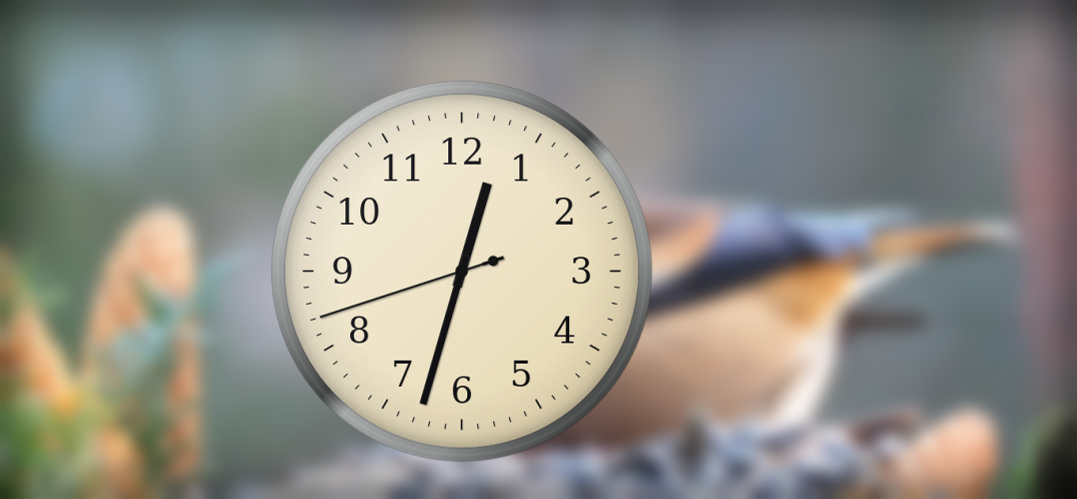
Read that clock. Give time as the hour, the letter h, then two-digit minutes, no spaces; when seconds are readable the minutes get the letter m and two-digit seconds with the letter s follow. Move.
12h32m42s
